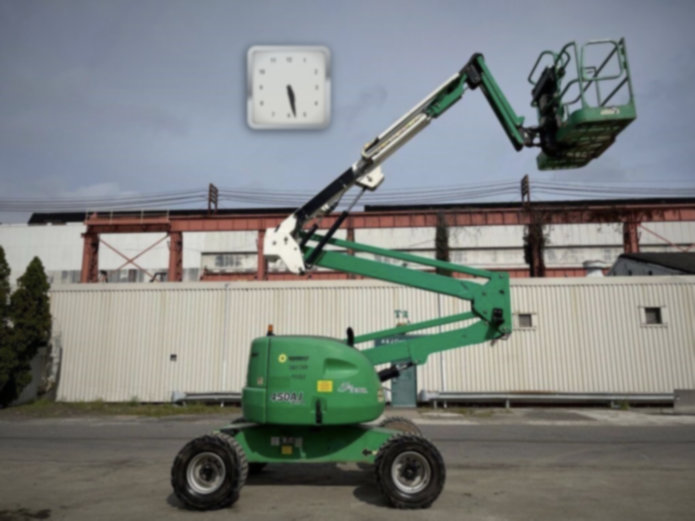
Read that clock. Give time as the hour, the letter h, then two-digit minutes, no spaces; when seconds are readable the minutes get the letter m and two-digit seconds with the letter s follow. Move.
5h28
